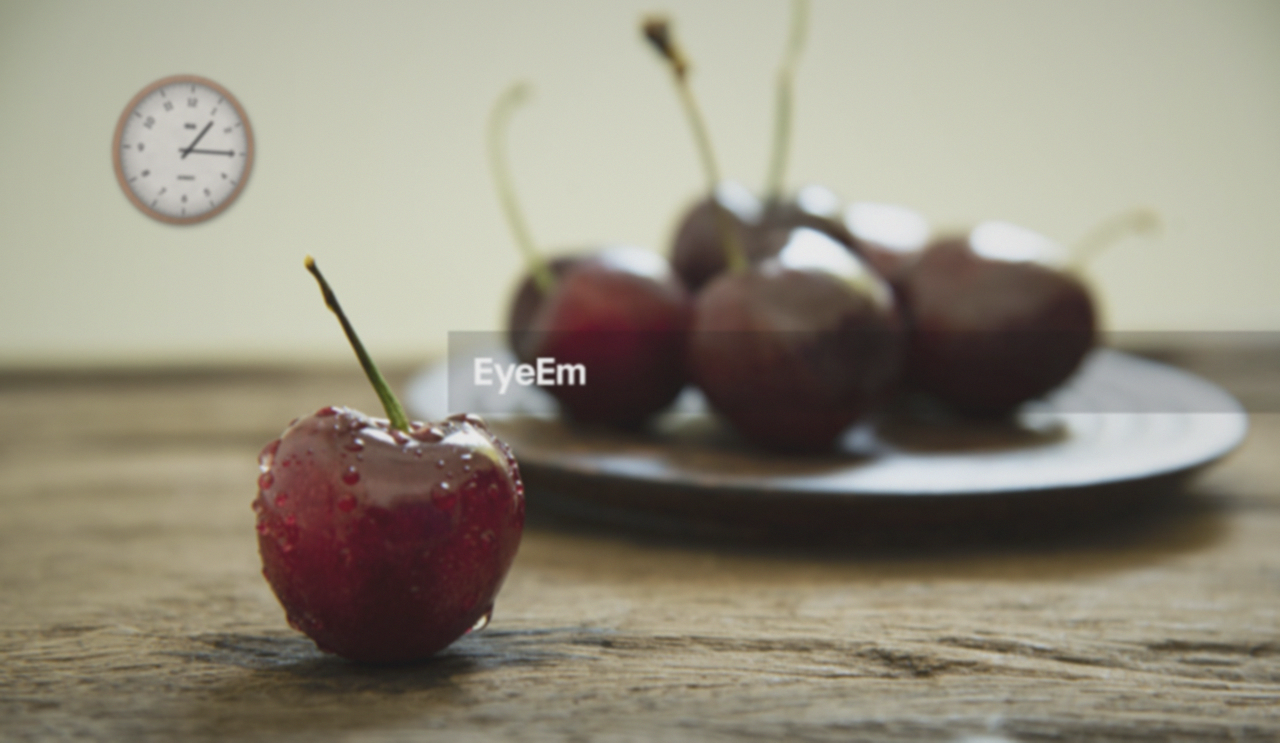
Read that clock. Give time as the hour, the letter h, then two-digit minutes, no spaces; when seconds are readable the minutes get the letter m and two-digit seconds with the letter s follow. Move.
1h15
